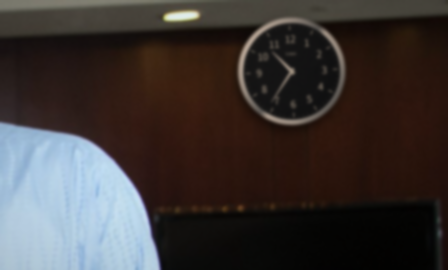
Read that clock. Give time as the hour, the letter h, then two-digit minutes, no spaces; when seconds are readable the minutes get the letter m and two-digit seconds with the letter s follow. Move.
10h36
